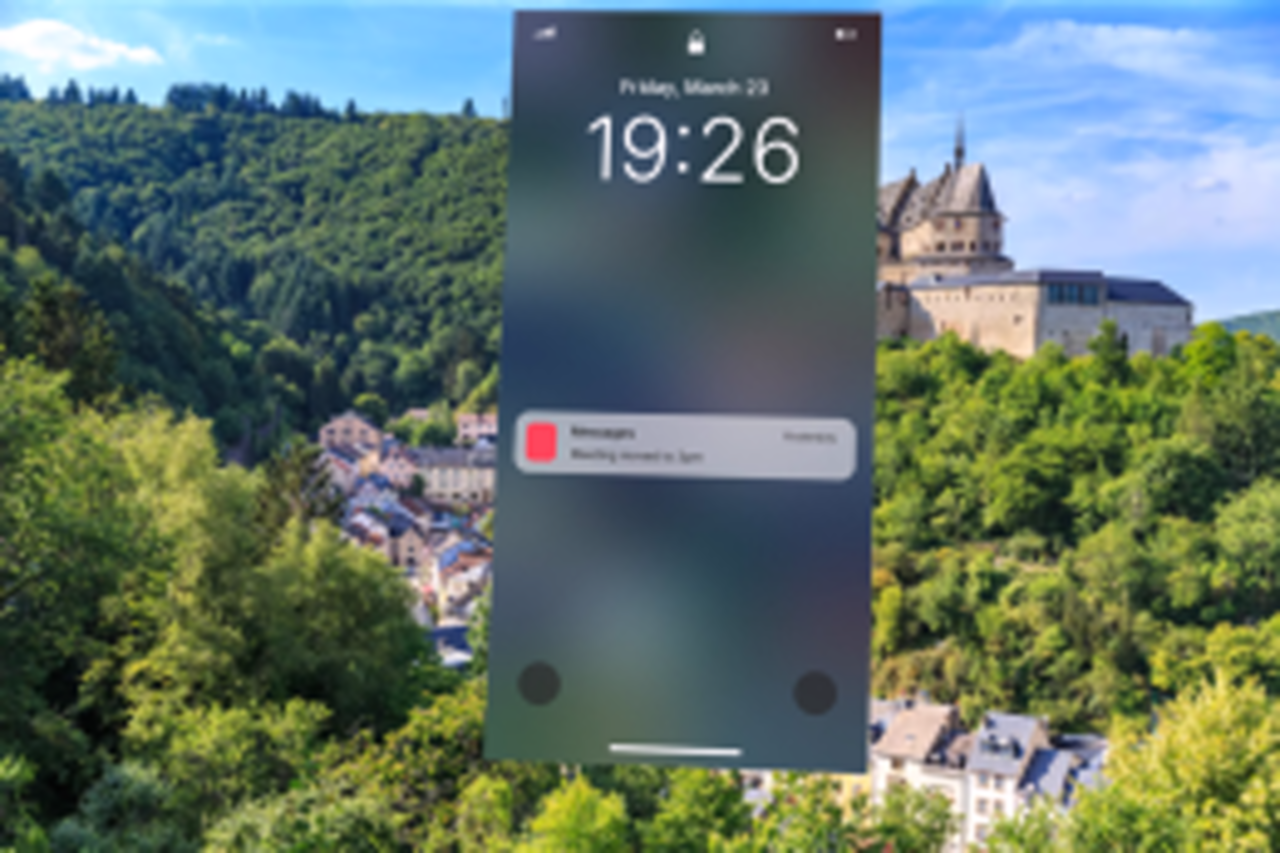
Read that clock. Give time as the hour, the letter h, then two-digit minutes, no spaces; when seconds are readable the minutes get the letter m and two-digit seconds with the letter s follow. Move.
19h26
